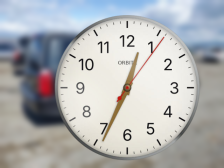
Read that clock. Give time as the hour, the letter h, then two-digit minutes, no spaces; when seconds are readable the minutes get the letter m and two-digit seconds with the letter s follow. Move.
12h34m06s
